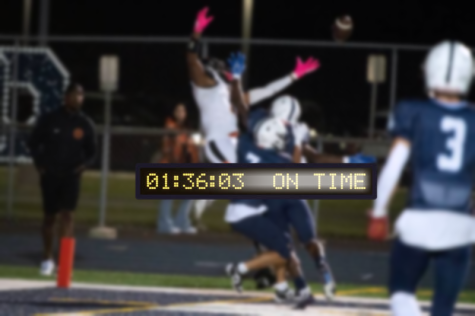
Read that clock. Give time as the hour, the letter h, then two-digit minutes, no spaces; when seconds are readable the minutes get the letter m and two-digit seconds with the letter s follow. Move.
1h36m03s
